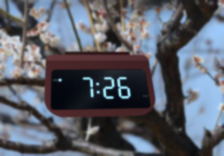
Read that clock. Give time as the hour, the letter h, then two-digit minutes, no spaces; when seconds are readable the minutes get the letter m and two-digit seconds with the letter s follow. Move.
7h26
